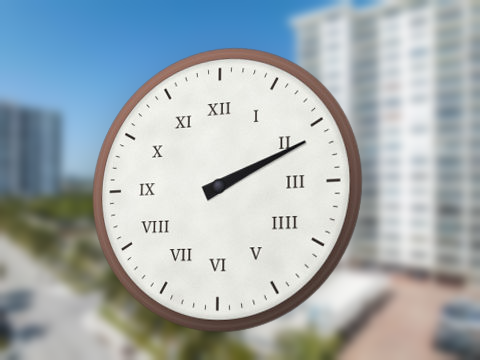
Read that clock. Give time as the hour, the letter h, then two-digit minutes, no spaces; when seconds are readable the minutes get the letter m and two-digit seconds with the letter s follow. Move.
2h11
